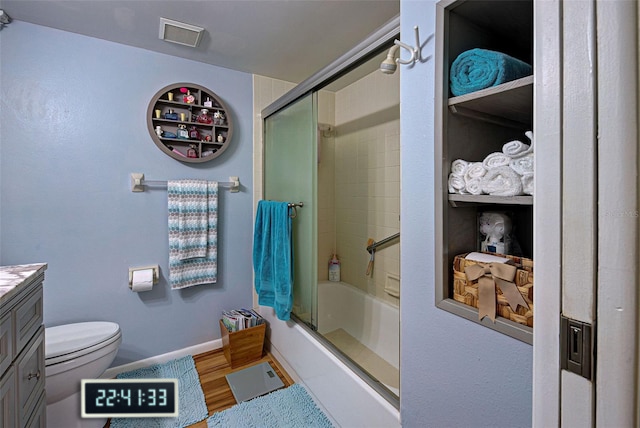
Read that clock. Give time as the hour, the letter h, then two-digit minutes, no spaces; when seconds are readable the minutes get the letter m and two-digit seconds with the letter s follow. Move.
22h41m33s
